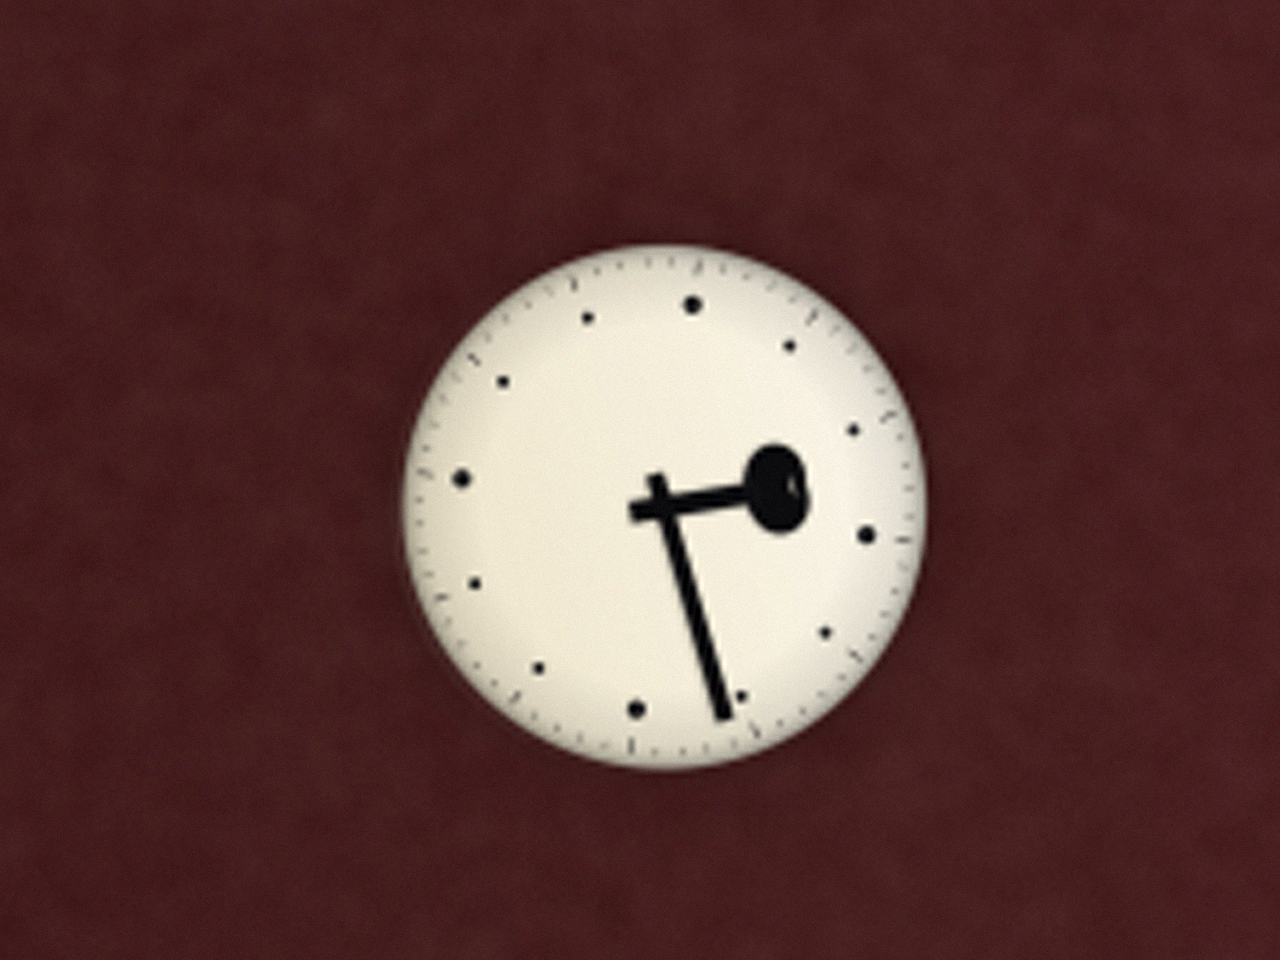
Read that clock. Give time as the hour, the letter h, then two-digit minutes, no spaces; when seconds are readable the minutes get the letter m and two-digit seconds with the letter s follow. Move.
2h26
